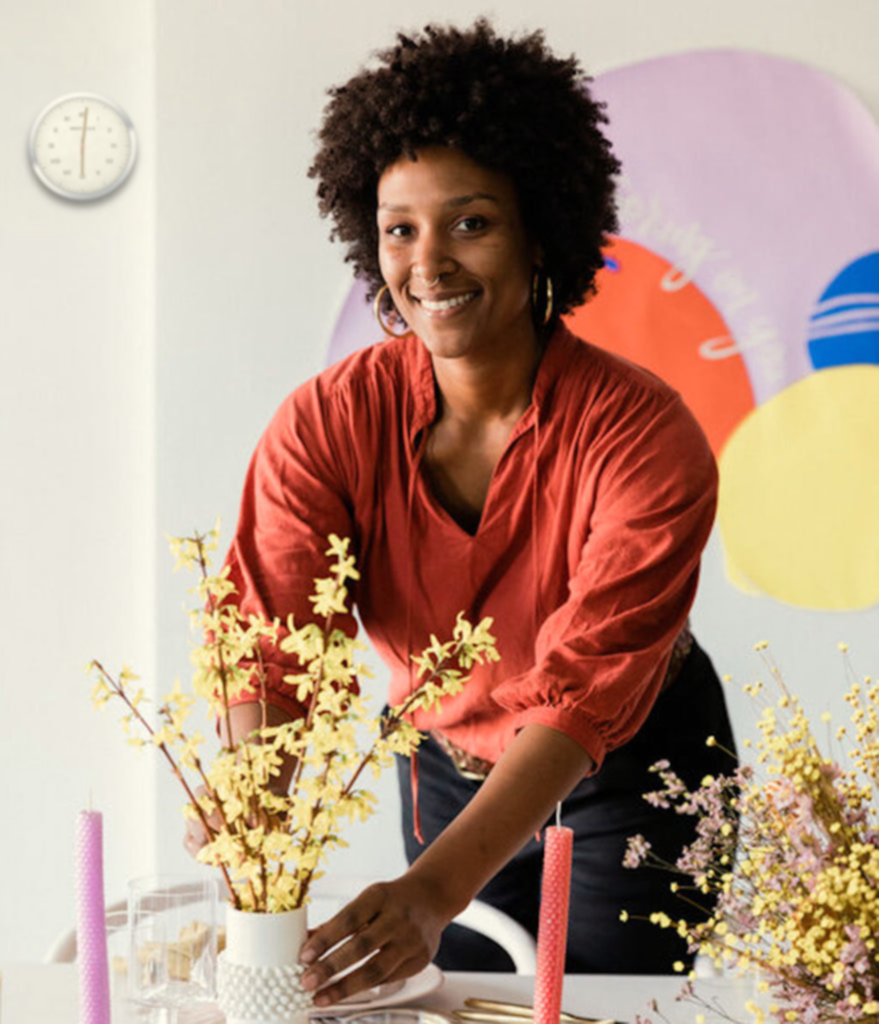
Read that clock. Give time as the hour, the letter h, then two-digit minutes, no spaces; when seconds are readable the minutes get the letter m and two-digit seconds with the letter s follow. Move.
6h01
